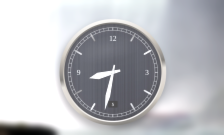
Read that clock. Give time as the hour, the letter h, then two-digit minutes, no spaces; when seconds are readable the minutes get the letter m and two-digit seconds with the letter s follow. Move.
8h32
